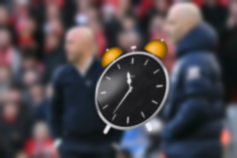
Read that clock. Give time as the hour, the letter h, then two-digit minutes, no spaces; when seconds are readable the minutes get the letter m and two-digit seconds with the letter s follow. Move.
11h36
